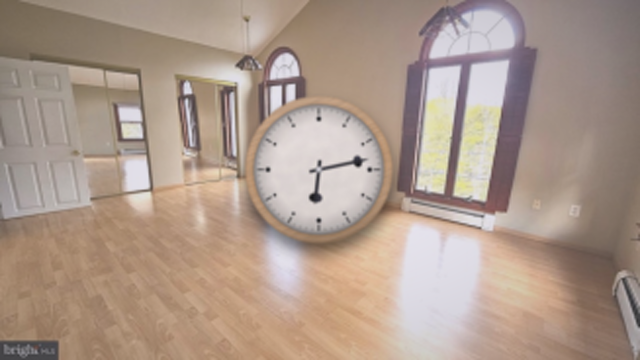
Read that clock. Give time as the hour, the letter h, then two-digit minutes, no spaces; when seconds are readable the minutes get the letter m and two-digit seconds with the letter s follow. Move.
6h13
